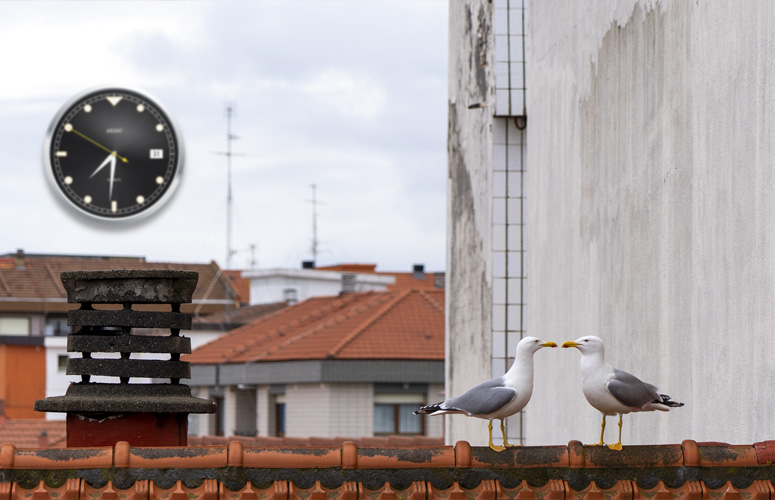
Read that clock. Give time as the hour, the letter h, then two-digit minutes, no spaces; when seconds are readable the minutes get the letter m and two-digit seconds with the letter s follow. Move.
7h30m50s
